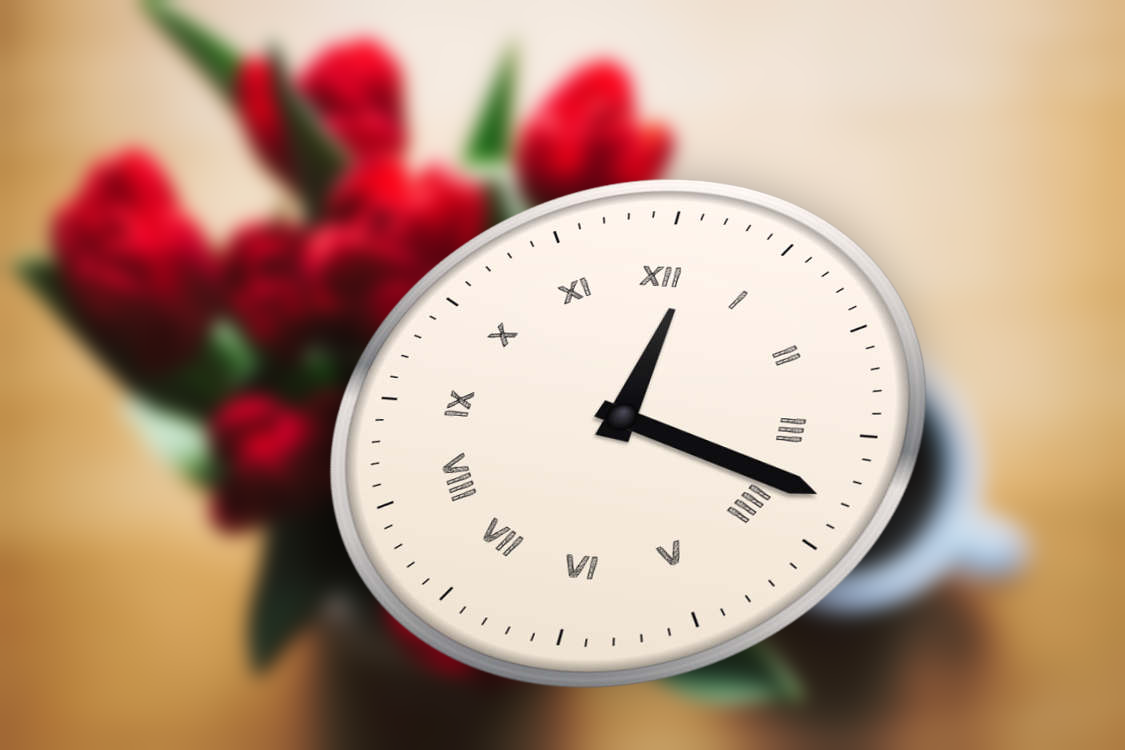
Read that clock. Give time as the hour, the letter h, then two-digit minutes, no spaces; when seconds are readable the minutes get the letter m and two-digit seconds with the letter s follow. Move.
12h18
